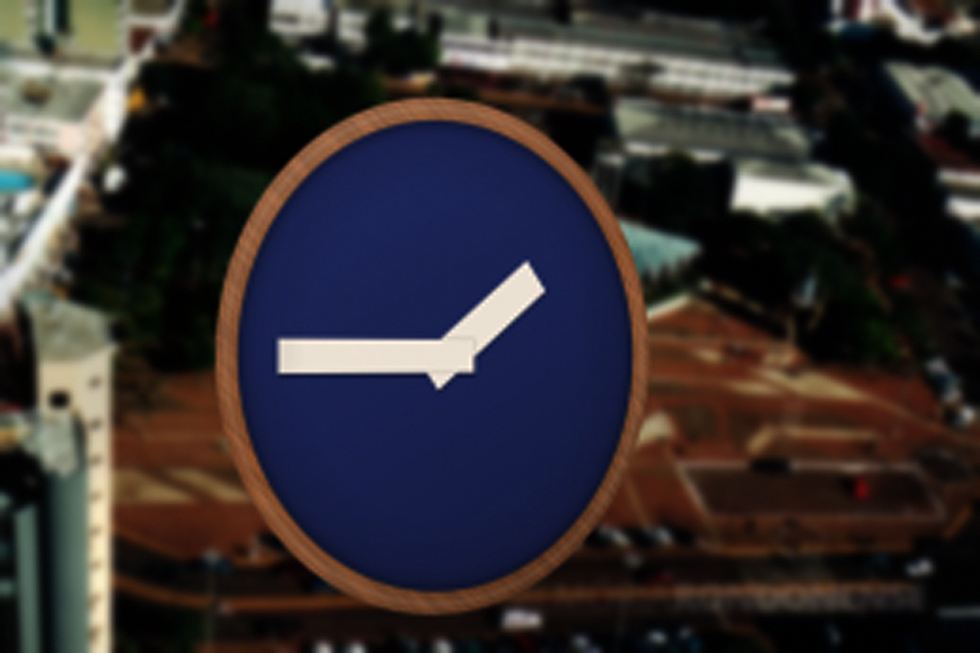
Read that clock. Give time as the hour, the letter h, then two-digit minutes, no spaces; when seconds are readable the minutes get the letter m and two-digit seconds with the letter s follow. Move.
1h45
